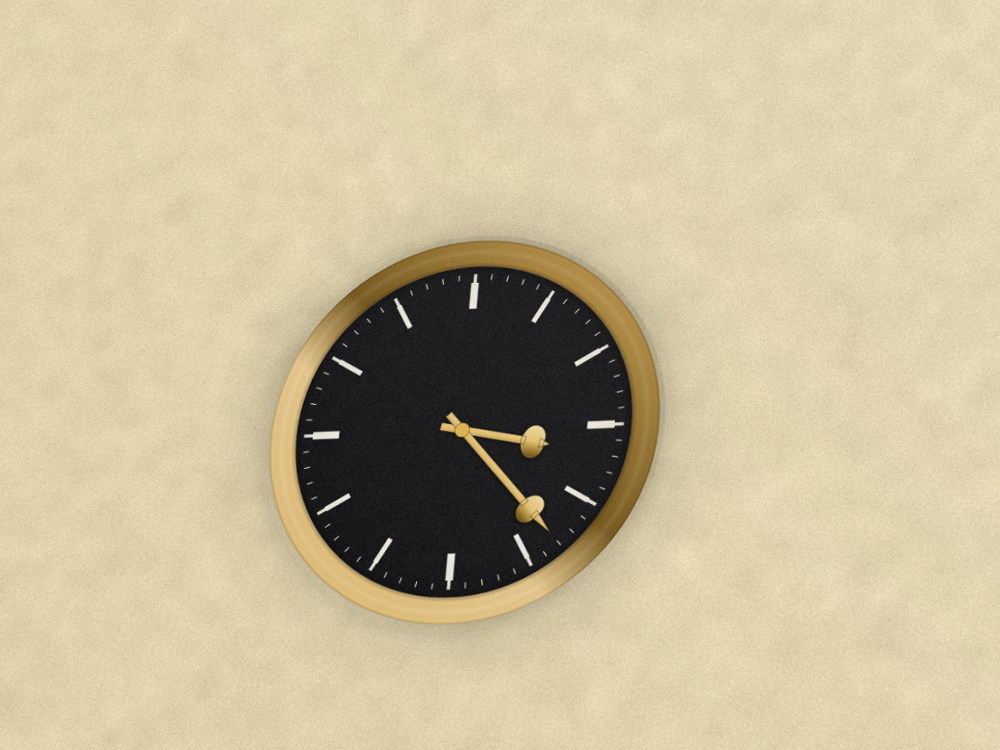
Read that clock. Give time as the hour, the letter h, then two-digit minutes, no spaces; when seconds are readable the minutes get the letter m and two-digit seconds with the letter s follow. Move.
3h23
